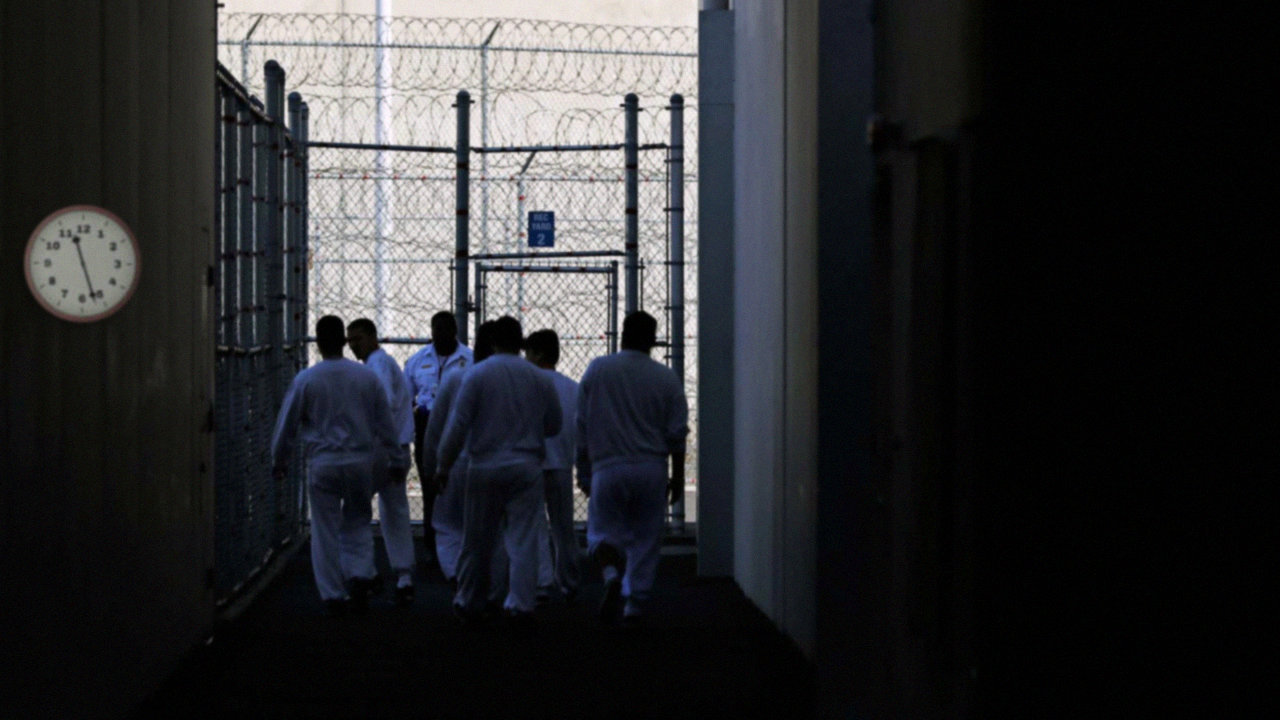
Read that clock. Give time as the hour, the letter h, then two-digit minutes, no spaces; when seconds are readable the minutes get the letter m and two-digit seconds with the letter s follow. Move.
11h27
